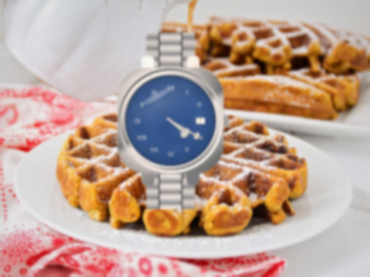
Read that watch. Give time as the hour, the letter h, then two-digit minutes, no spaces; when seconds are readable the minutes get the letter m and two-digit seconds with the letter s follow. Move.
4h20
